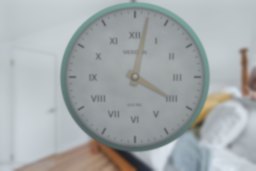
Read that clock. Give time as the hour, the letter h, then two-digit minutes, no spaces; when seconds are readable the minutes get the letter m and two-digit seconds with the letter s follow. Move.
4h02
